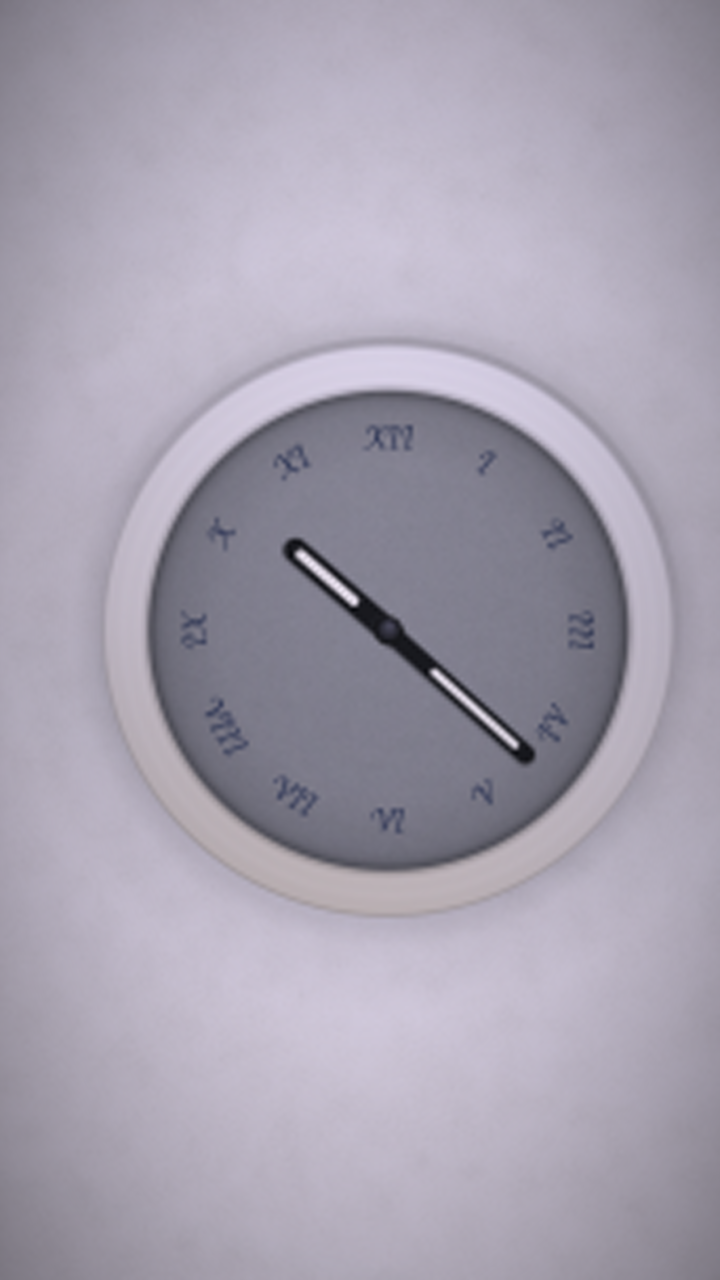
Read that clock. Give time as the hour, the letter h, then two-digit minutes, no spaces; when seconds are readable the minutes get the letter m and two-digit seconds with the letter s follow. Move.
10h22
